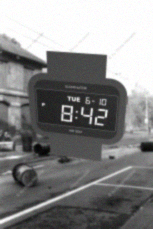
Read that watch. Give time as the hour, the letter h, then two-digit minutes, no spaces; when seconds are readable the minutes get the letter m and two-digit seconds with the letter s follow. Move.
8h42
